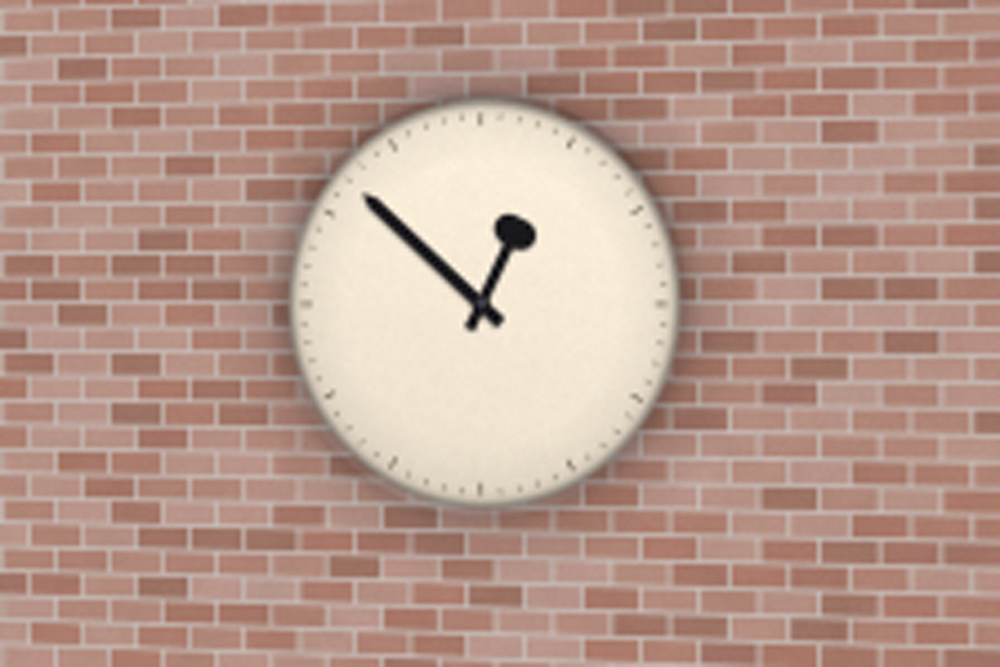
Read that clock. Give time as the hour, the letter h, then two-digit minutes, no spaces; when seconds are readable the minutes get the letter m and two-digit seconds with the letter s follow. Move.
12h52
